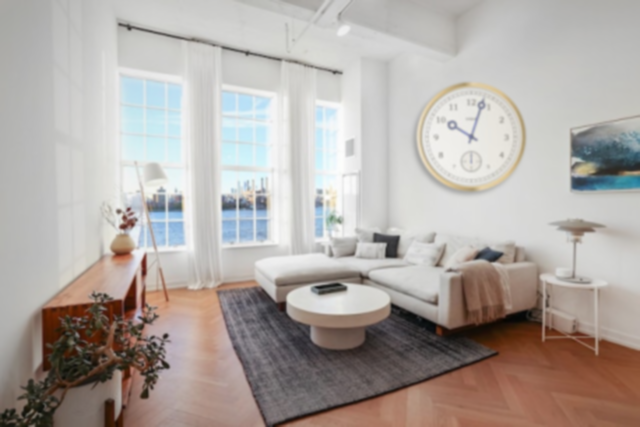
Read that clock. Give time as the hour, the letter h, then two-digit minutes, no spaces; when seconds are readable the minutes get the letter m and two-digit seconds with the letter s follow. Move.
10h03
